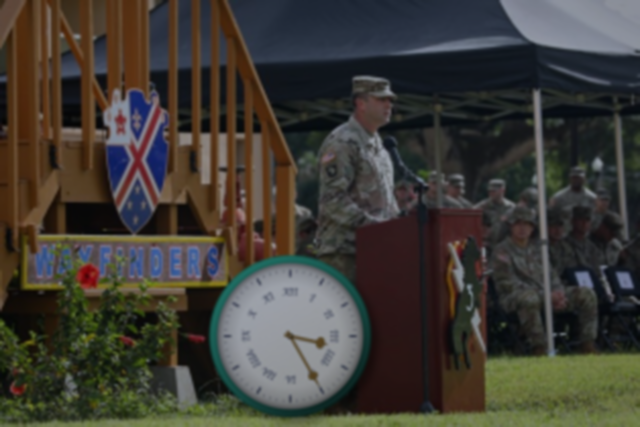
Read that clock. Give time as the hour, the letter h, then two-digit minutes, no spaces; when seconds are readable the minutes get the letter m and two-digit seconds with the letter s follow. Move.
3h25
